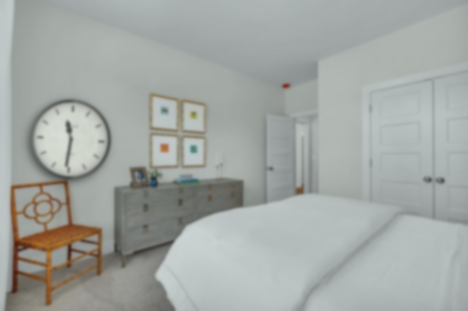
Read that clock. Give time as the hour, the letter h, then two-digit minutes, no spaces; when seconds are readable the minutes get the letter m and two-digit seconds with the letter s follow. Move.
11h31
